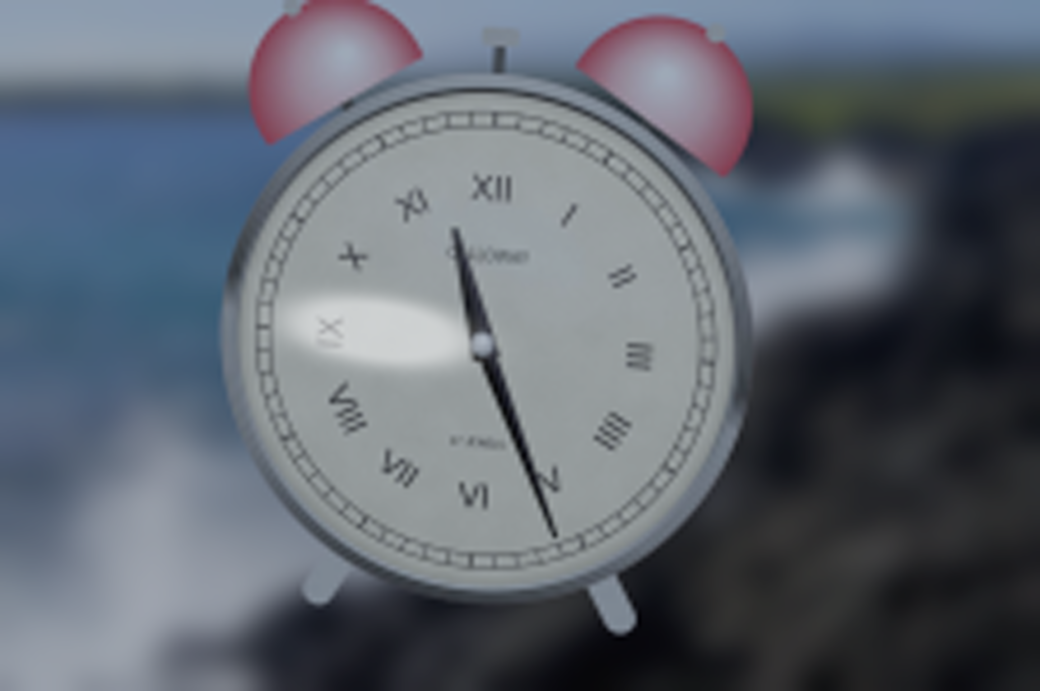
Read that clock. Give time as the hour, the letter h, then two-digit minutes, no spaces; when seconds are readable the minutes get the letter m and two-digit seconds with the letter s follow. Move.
11h26
